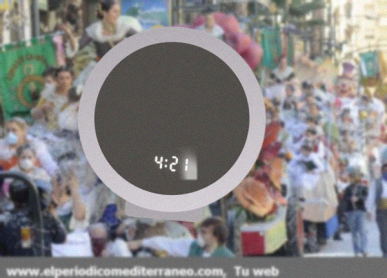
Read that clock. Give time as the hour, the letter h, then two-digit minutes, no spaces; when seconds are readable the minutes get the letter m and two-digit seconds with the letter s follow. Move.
4h21
